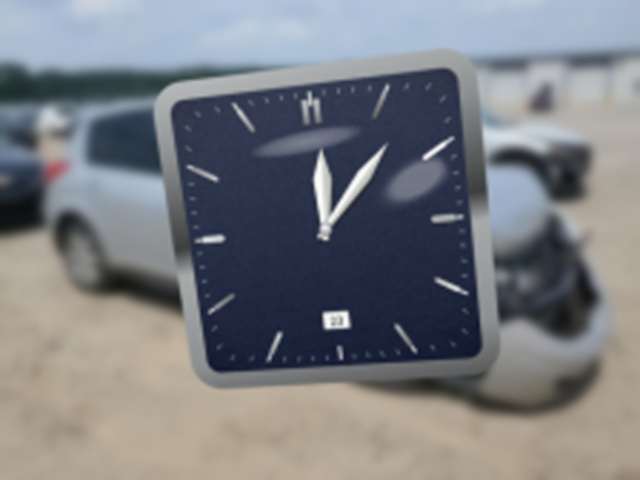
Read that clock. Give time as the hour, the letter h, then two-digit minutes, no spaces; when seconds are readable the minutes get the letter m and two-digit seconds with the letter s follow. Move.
12h07
